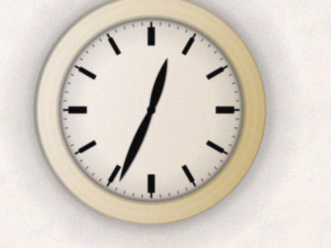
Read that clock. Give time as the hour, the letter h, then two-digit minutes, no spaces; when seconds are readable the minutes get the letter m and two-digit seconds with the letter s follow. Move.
12h34
